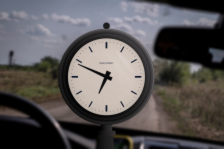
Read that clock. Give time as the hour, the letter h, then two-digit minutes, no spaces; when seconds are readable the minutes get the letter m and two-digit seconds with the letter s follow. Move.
6h49
